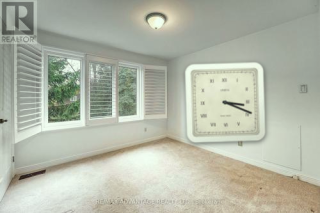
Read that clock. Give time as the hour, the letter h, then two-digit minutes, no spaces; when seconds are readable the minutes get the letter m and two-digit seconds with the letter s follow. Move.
3h19
